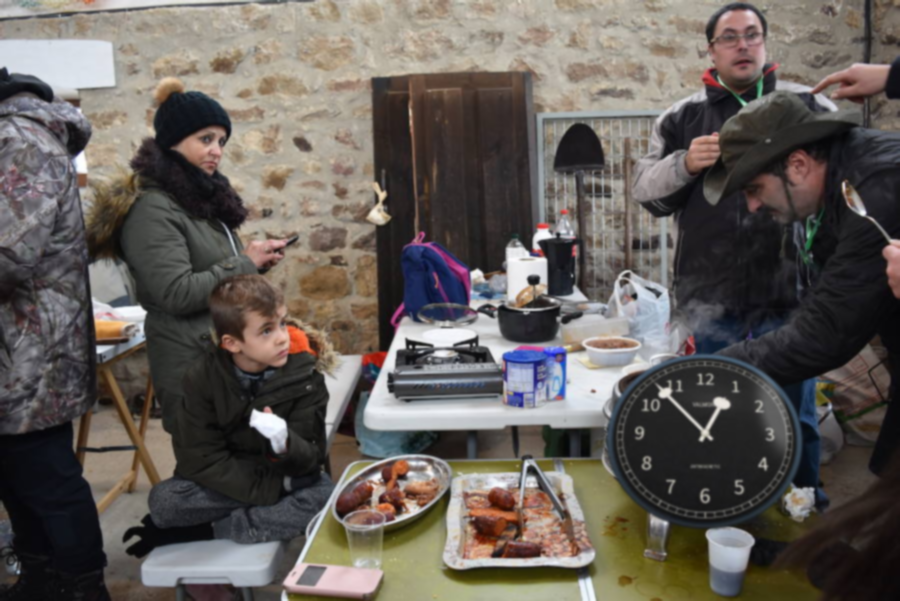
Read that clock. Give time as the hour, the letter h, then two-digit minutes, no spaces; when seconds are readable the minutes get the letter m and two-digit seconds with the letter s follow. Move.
12h53
